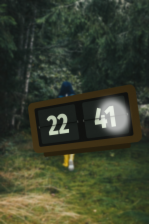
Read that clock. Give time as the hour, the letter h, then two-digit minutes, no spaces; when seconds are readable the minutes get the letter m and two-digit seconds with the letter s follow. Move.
22h41
